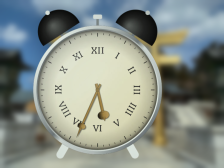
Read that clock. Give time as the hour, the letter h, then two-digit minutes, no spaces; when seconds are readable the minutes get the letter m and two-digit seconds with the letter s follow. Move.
5h34
